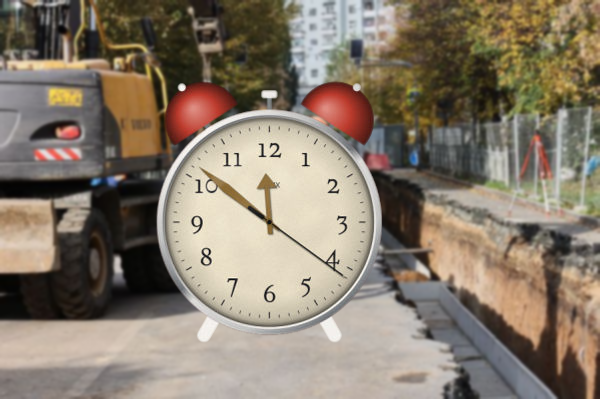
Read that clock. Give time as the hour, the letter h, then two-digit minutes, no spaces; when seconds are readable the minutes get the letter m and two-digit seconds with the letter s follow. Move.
11h51m21s
